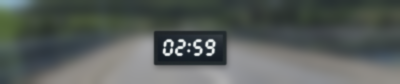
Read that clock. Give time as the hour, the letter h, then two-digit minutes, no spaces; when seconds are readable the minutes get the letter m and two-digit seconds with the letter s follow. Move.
2h59
